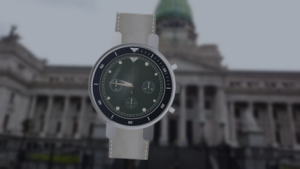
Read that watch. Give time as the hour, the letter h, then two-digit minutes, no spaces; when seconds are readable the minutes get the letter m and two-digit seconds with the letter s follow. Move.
9h46
